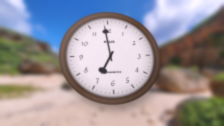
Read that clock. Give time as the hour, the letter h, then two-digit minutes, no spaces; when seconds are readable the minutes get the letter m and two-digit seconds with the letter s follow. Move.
6h59
